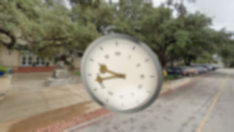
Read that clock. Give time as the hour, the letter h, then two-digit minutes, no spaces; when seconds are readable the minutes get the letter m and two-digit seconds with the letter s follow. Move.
9h43
